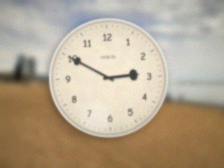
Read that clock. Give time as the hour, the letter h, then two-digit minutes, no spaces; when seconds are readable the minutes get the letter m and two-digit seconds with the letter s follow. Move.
2h50
